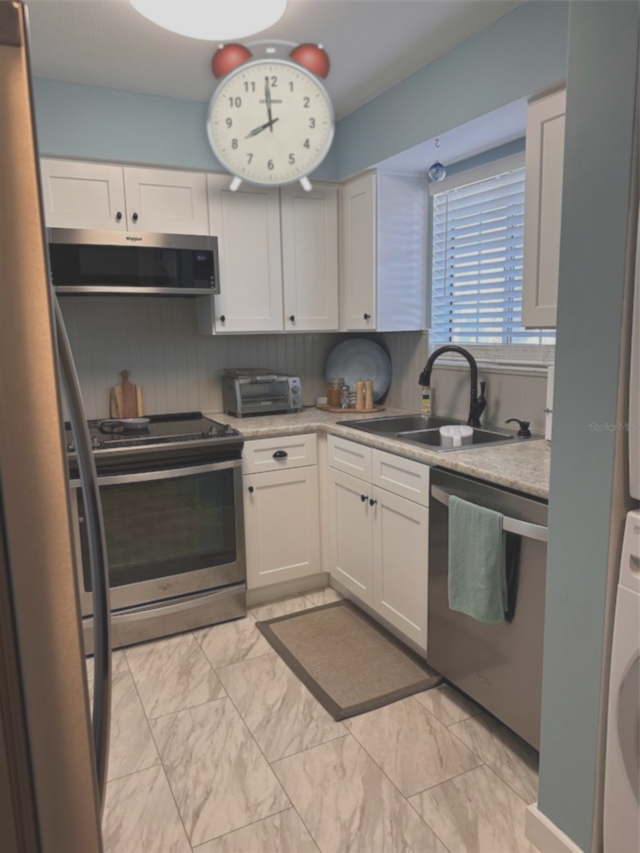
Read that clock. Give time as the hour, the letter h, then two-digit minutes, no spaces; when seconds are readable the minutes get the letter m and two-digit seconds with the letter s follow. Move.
7h59
